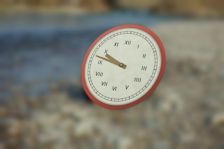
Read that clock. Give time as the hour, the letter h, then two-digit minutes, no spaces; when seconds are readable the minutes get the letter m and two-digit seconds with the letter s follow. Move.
9h47
